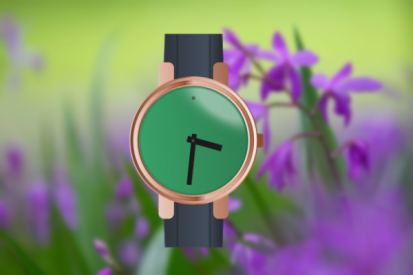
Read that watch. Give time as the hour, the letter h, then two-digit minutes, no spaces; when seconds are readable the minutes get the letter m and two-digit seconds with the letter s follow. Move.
3h31
